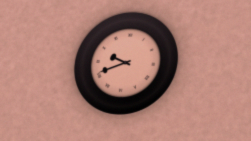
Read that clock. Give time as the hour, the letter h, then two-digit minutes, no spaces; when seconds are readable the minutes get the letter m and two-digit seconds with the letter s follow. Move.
9h41
